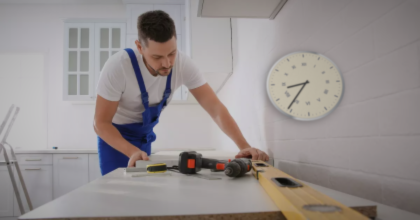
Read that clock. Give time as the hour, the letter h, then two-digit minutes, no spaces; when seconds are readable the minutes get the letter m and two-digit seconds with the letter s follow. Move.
8h36
